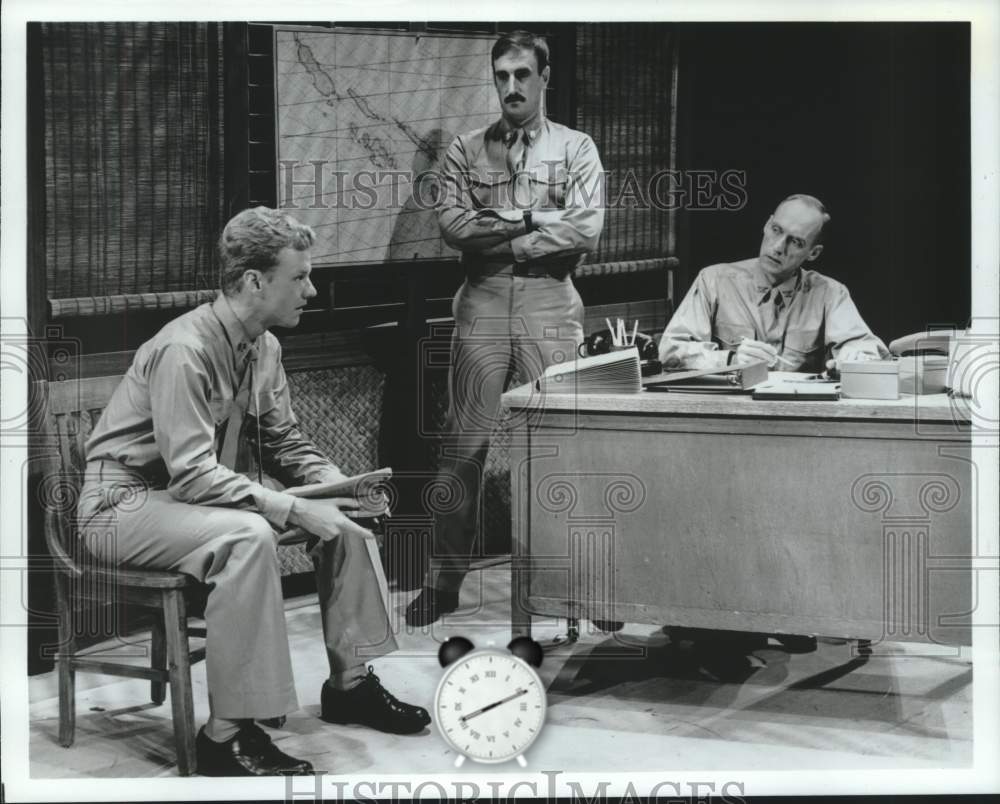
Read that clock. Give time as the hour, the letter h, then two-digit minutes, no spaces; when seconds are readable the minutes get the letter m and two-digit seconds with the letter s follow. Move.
8h11
